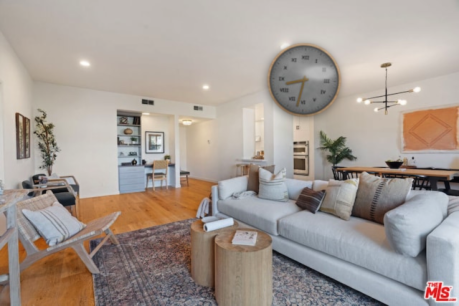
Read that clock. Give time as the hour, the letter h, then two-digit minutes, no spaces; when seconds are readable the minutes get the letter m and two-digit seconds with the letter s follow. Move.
8h32
